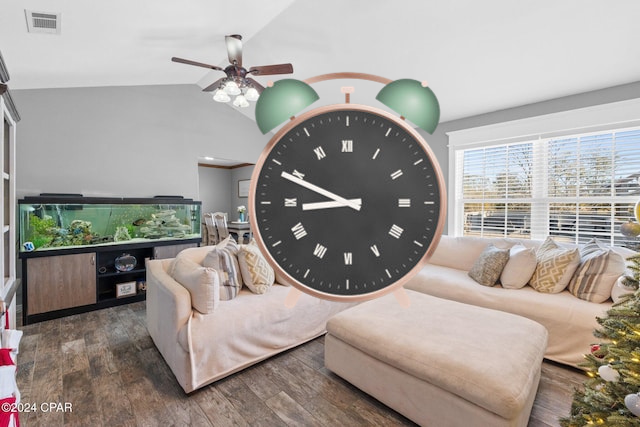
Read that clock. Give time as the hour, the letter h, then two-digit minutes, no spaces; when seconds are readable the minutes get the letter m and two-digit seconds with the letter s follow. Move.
8h49
